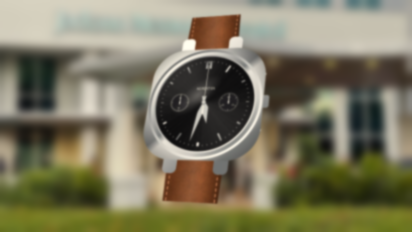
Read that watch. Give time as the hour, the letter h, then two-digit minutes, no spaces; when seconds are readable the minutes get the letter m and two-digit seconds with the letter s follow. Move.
5h32
